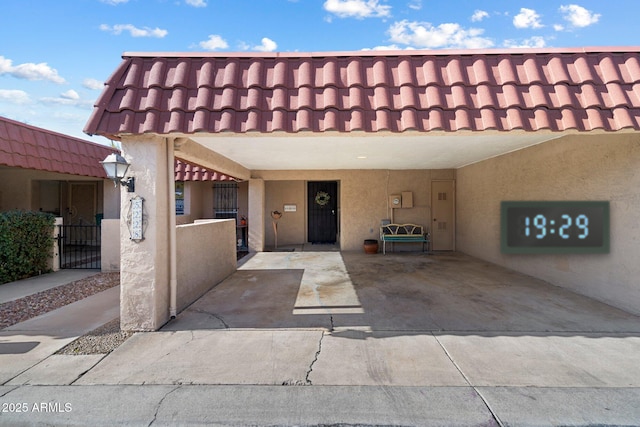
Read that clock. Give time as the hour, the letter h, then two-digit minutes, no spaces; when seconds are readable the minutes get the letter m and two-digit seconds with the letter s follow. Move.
19h29
